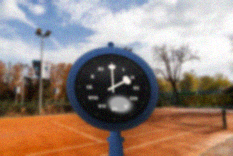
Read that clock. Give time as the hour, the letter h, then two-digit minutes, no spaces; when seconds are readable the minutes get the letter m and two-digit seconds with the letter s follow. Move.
2h00
